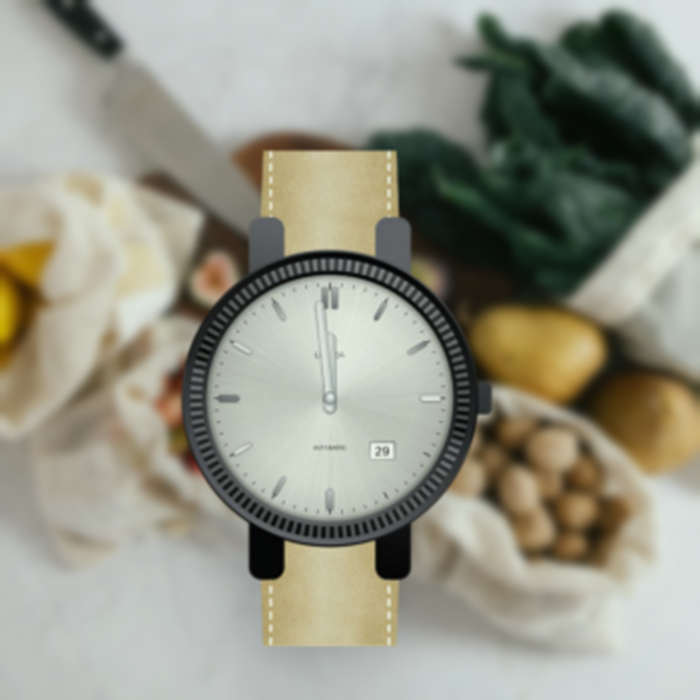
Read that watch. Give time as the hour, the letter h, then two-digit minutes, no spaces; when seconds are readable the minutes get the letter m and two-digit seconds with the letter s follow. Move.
11h59
